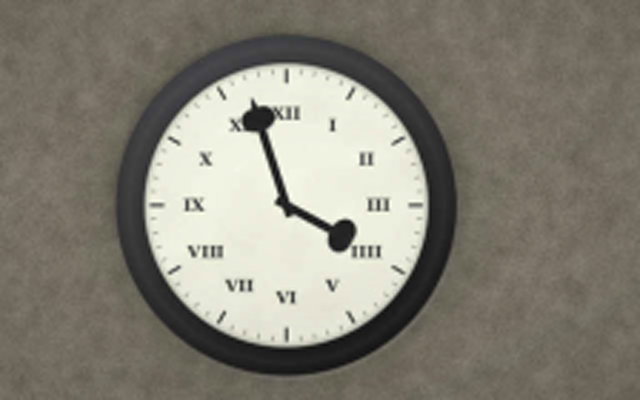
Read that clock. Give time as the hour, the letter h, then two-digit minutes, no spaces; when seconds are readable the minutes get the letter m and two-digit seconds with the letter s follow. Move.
3h57
